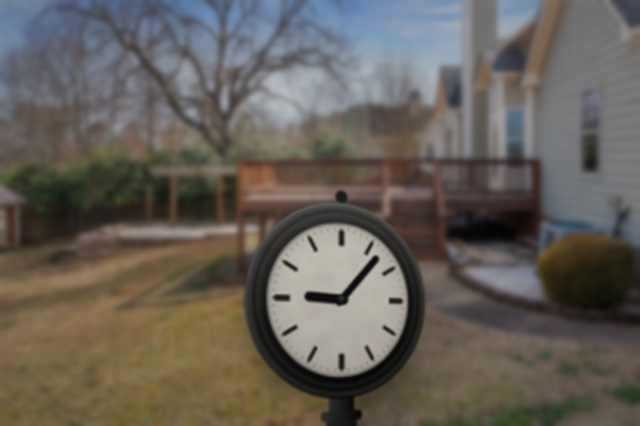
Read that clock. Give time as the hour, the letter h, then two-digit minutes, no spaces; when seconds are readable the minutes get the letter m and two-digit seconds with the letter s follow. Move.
9h07
